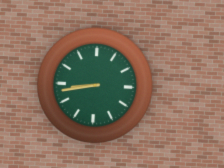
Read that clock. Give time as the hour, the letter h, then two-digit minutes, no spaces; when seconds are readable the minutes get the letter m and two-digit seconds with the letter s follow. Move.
8h43
